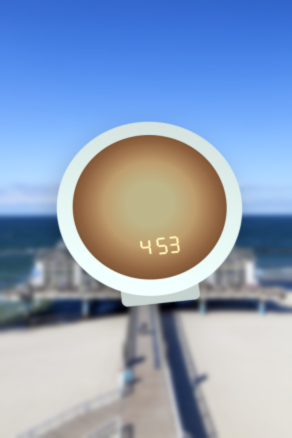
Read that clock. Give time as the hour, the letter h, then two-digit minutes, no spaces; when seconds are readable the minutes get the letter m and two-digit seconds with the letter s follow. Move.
4h53
